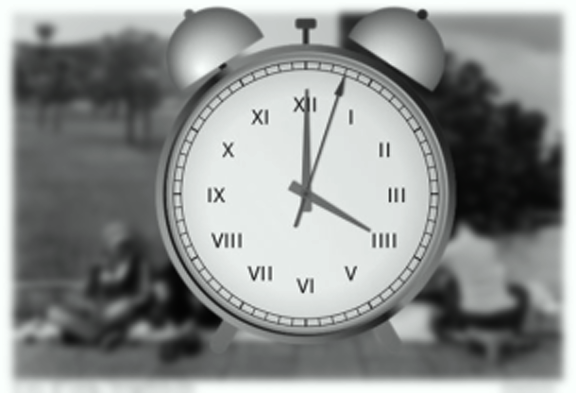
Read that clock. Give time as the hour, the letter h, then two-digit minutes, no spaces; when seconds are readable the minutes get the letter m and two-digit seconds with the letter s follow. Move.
4h00m03s
